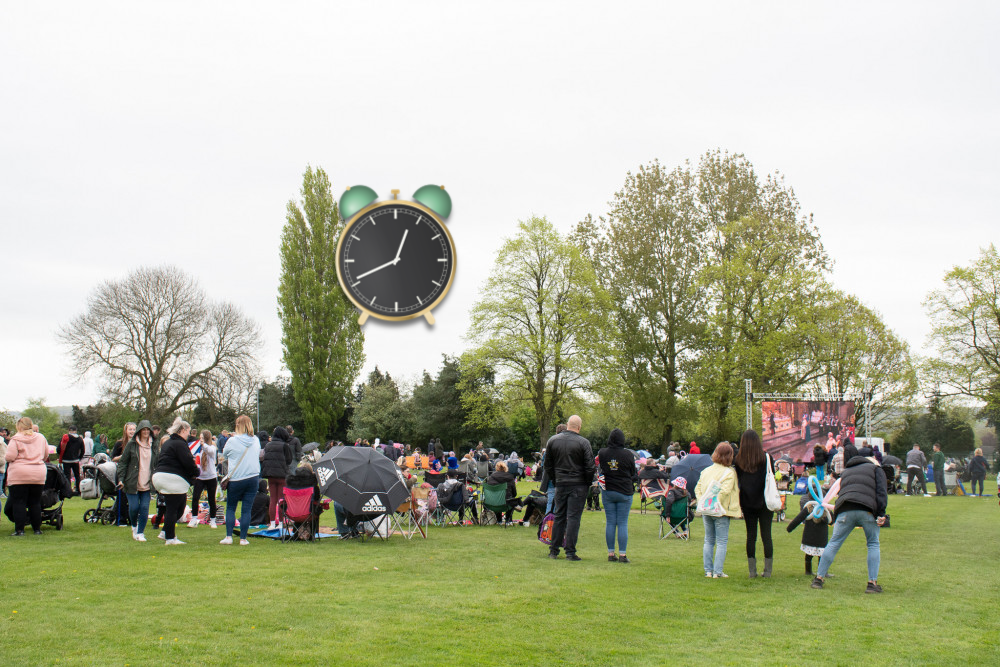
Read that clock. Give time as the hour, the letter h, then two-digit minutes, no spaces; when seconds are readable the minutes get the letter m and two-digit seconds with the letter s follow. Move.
12h41
